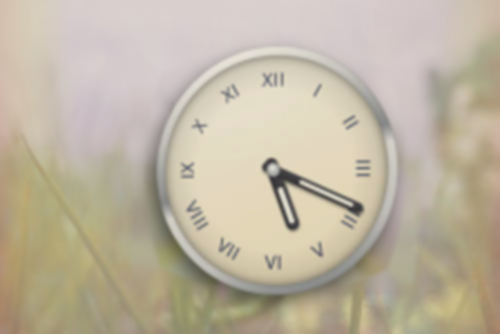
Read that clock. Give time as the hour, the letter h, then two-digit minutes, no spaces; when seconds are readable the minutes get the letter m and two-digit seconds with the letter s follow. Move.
5h19
